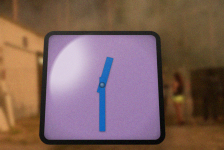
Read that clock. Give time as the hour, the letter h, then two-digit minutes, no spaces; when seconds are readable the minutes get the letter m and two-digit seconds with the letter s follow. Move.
12h30
